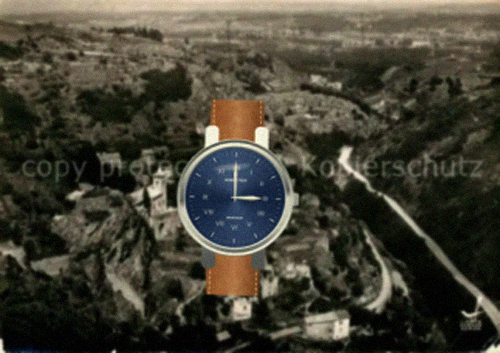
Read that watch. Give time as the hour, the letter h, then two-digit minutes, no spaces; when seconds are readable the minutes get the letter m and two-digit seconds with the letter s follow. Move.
3h00
